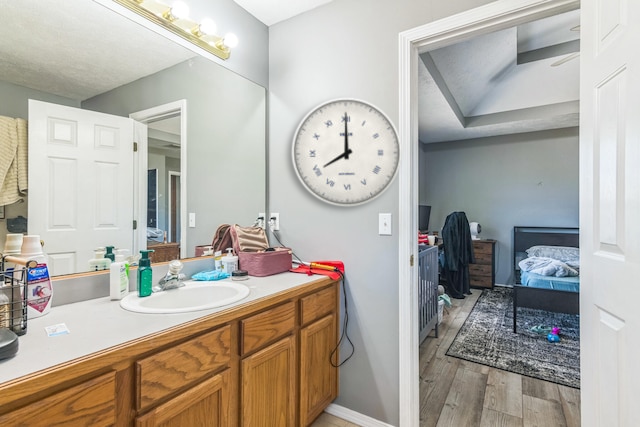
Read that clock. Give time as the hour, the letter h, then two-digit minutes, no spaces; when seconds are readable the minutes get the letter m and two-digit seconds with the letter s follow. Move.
8h00
